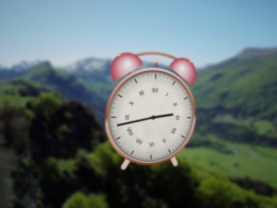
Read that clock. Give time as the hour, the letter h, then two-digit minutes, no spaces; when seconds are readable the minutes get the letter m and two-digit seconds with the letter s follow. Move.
2h43
